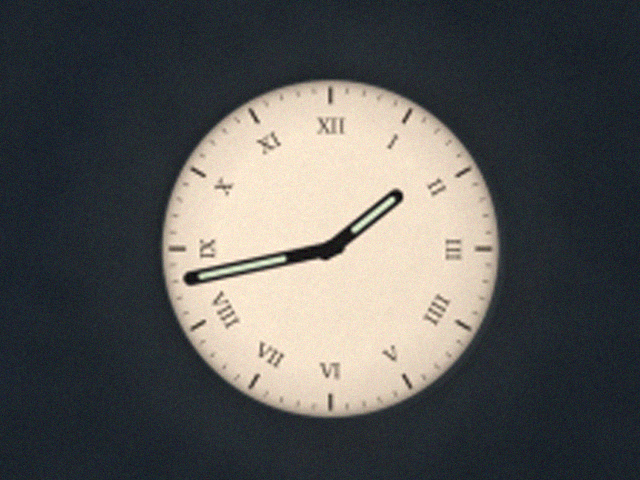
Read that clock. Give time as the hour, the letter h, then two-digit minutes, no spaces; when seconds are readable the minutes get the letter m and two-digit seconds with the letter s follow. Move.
1h43
